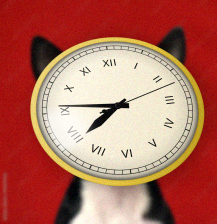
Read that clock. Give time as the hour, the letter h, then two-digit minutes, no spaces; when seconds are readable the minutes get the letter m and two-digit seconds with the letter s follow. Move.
7h46m12s
